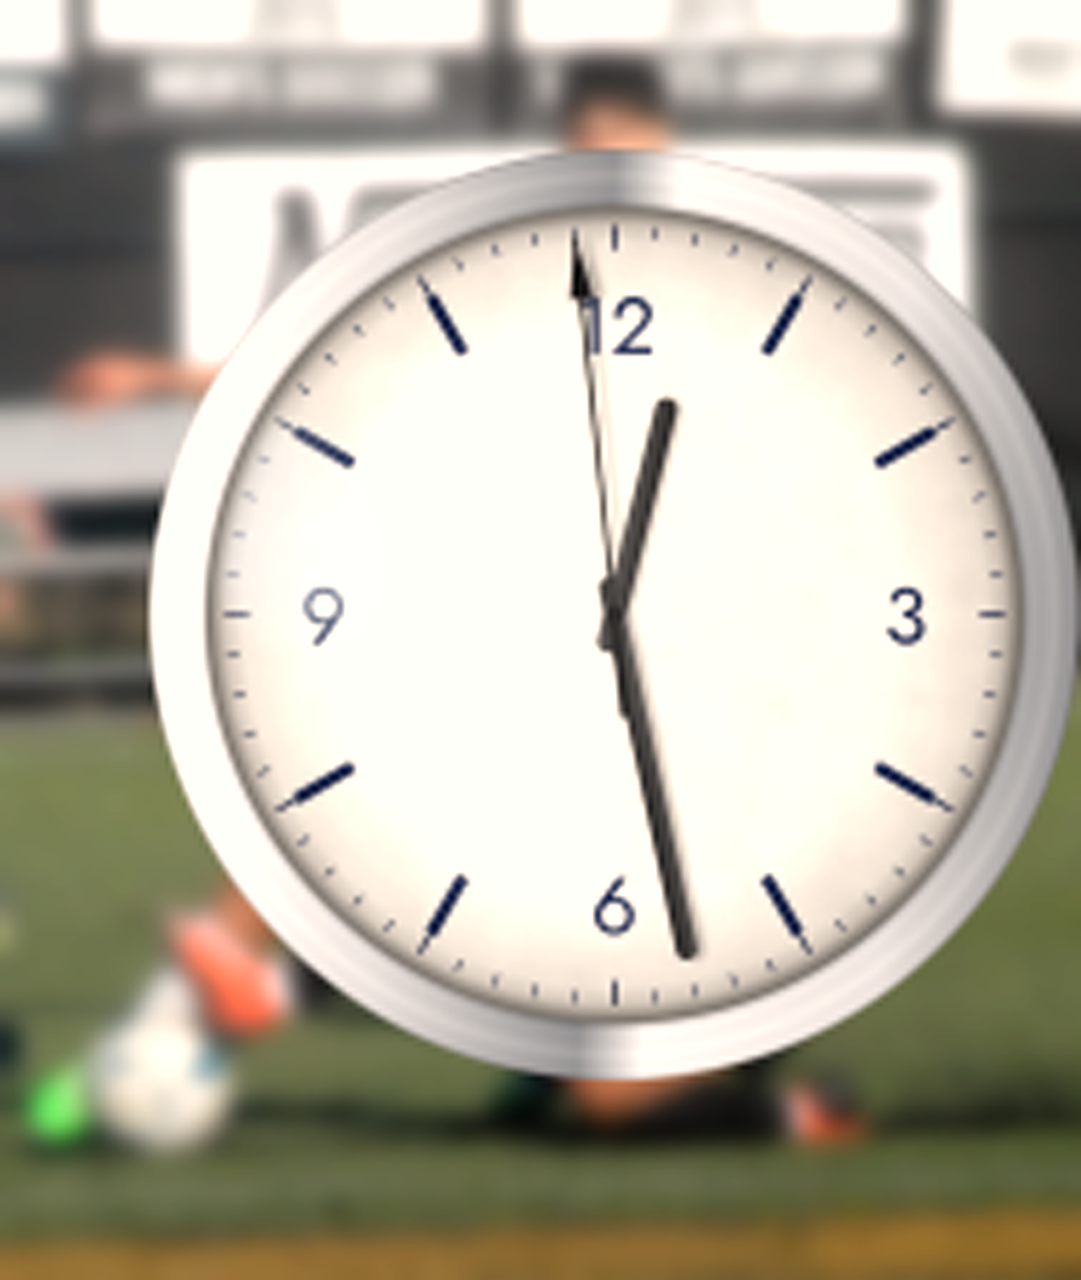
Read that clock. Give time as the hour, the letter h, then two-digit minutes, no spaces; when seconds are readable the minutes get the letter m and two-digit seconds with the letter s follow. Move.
12h27m59s
